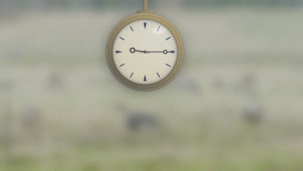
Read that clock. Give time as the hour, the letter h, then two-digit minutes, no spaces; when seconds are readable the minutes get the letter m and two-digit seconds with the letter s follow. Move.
9h15
